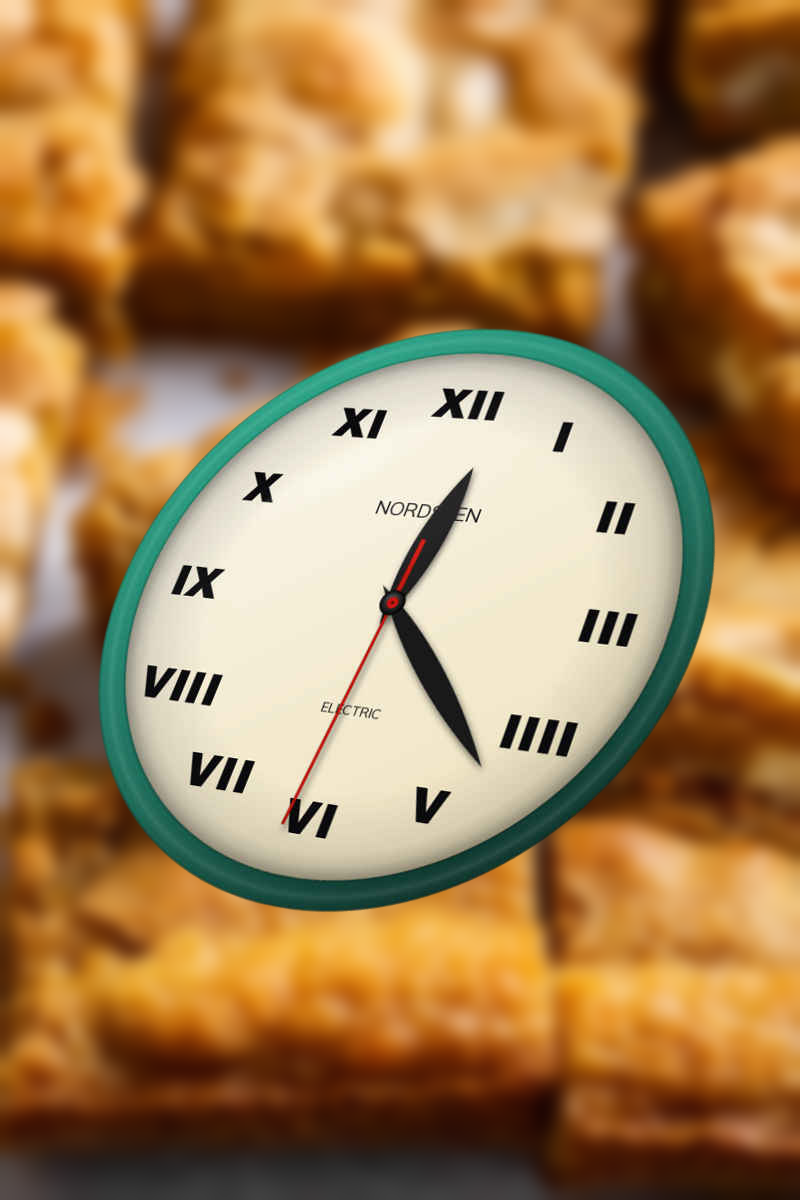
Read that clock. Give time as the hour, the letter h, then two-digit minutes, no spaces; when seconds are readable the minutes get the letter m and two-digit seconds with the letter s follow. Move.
12h22m31s
